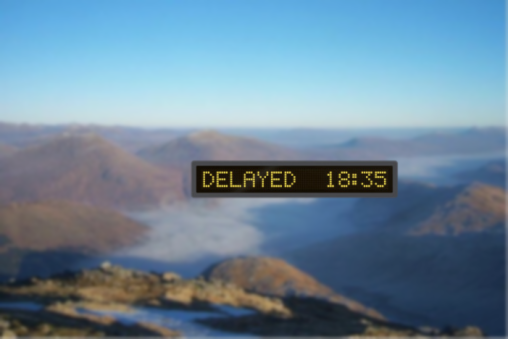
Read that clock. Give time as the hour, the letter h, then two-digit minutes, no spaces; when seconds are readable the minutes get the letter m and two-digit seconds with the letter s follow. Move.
18h35
